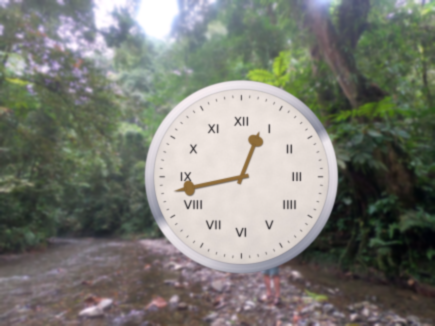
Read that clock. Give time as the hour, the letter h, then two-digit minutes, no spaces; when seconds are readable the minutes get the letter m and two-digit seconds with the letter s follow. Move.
12h43
